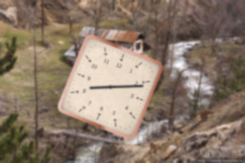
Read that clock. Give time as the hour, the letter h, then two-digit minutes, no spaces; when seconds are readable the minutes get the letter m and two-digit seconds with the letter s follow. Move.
8h11
